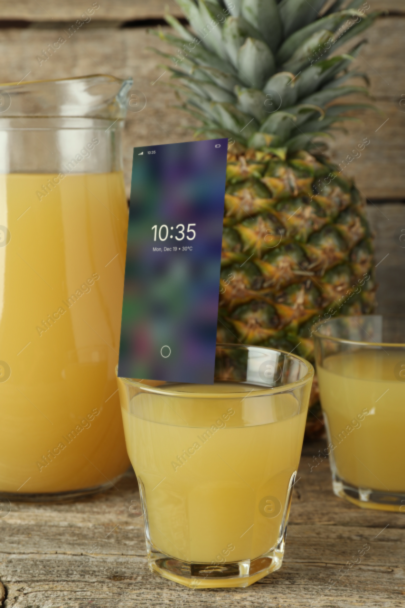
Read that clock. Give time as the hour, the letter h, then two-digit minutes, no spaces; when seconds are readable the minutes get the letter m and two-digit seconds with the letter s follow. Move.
10h35
